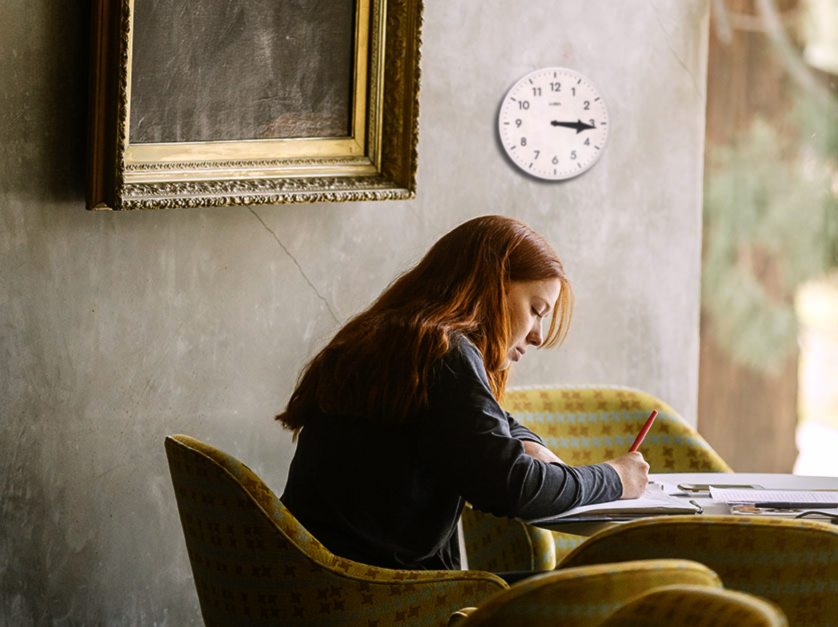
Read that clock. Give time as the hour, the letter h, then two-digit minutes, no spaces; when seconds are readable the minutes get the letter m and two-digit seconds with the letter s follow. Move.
3h16
